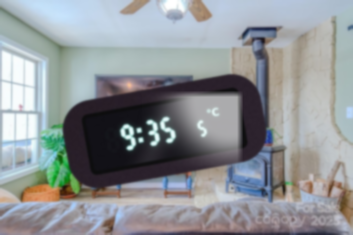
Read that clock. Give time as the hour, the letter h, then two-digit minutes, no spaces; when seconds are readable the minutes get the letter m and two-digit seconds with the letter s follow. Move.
9h35
